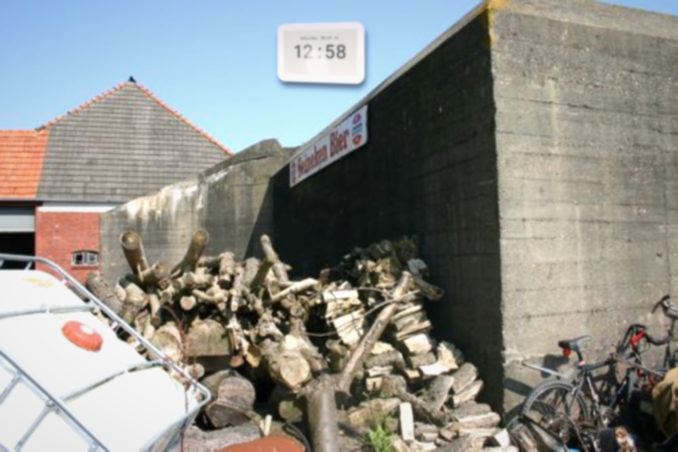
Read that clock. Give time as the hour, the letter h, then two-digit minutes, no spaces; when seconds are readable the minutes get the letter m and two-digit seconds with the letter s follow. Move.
12h58
